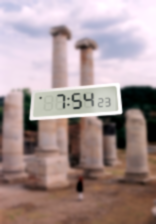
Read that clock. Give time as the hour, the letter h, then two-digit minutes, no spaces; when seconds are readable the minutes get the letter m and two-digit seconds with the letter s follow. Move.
7h54
